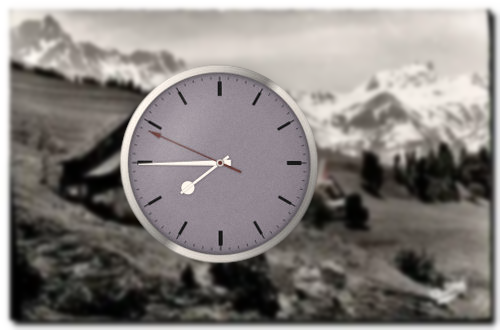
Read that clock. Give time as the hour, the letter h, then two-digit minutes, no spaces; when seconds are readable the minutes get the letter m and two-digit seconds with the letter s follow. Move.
7h44m49s
